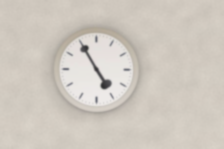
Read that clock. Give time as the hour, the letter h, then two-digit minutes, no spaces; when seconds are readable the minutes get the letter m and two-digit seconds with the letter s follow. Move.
4h55
